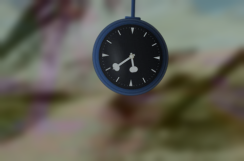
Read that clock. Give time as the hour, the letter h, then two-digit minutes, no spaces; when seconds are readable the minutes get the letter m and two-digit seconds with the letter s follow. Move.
5h39
